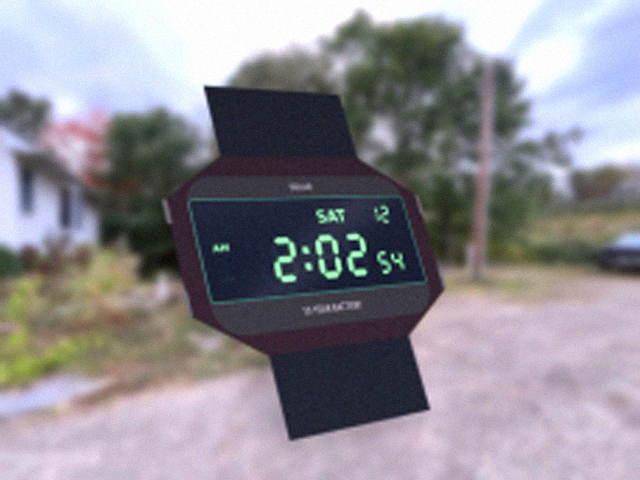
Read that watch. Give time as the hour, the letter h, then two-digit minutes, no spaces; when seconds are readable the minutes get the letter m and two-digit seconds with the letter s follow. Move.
2h02m54s
